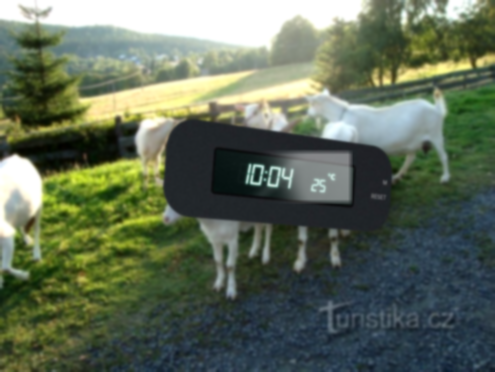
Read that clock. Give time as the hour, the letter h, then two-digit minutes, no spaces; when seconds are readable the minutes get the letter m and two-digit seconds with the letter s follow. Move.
10h04
